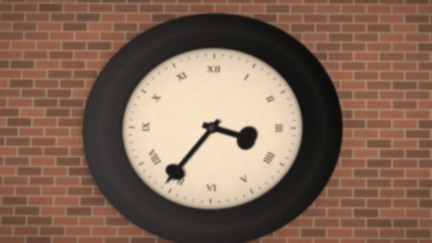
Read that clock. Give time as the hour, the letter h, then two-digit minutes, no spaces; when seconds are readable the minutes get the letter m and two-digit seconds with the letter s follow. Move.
3h36
